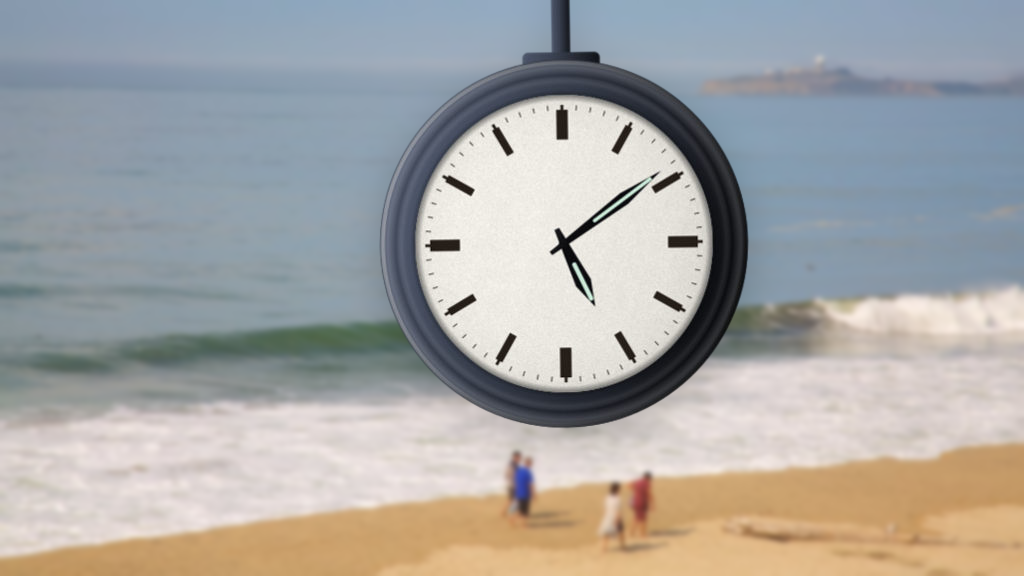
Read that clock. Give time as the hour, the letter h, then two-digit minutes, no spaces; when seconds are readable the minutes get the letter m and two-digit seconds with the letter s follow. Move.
5h09
